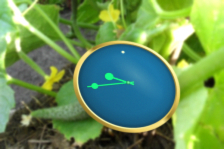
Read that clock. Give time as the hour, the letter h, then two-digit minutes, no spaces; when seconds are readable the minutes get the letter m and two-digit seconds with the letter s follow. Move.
9h44
